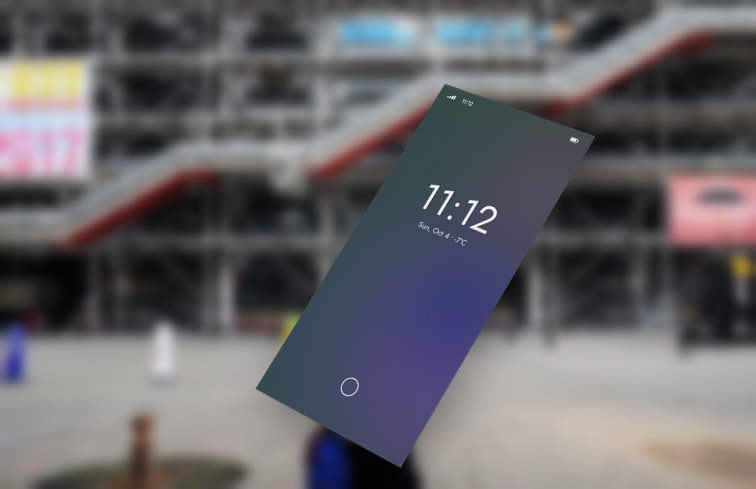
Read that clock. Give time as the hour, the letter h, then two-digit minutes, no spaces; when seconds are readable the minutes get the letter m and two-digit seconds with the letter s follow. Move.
11h12
